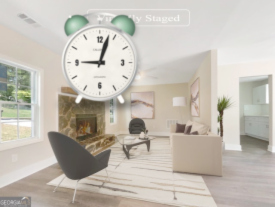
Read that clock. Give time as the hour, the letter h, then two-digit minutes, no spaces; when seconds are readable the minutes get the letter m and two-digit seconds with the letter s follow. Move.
9h03
